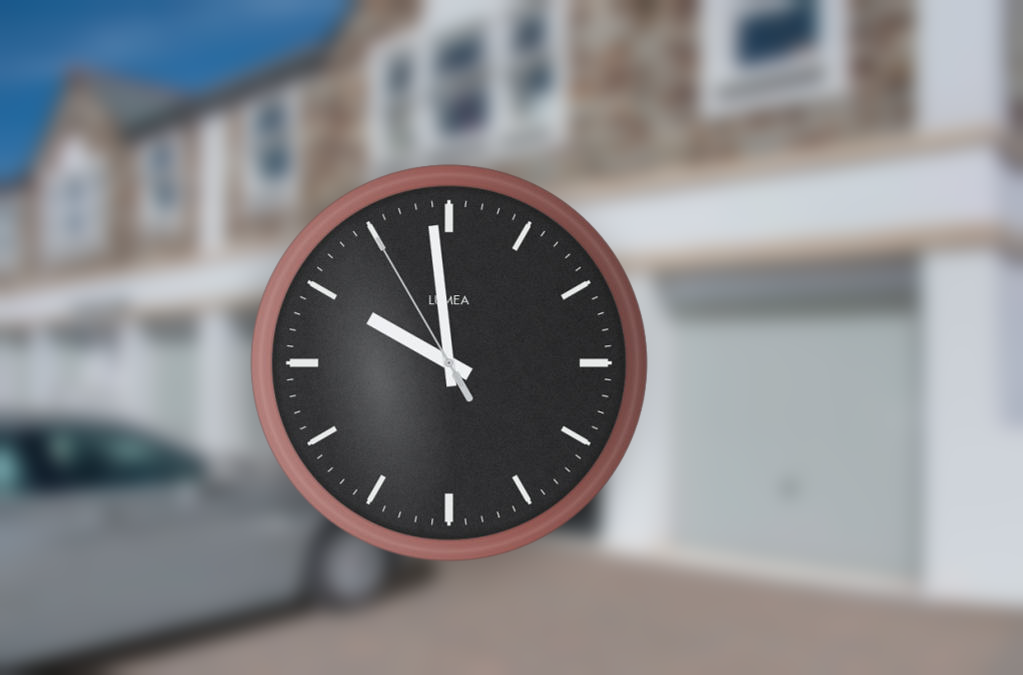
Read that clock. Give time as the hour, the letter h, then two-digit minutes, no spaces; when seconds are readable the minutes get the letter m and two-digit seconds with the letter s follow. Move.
9h58m55s
